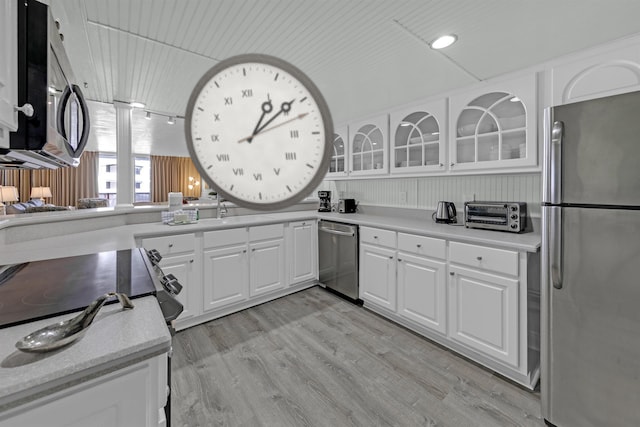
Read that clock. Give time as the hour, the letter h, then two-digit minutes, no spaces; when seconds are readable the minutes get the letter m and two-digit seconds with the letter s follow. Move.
1h09m12s
